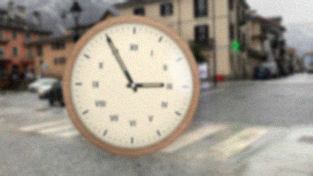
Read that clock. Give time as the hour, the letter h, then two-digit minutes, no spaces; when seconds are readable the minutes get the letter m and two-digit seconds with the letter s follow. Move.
2h55
